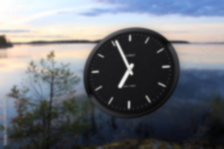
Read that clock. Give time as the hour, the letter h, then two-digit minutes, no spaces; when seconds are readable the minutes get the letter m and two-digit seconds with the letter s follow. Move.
6h56
